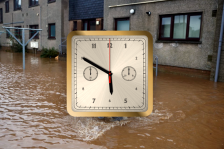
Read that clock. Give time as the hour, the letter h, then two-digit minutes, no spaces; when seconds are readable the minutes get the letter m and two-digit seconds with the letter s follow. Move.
5h50
